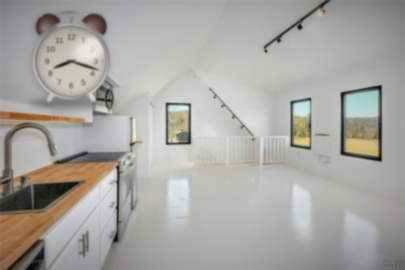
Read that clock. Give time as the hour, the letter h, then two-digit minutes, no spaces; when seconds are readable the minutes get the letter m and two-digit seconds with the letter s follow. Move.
8h18
